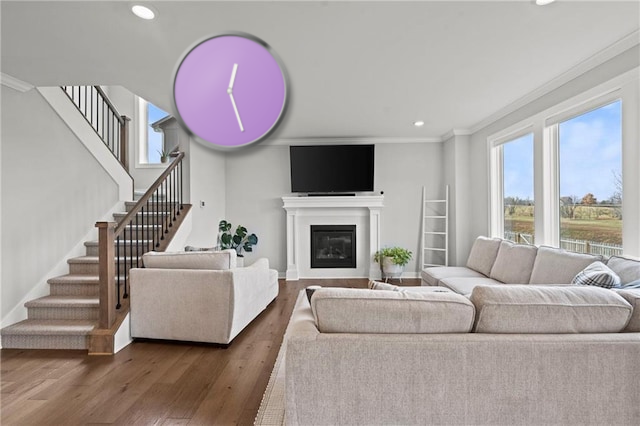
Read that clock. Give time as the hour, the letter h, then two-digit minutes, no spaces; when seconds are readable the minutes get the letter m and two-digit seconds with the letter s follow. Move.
12h27
